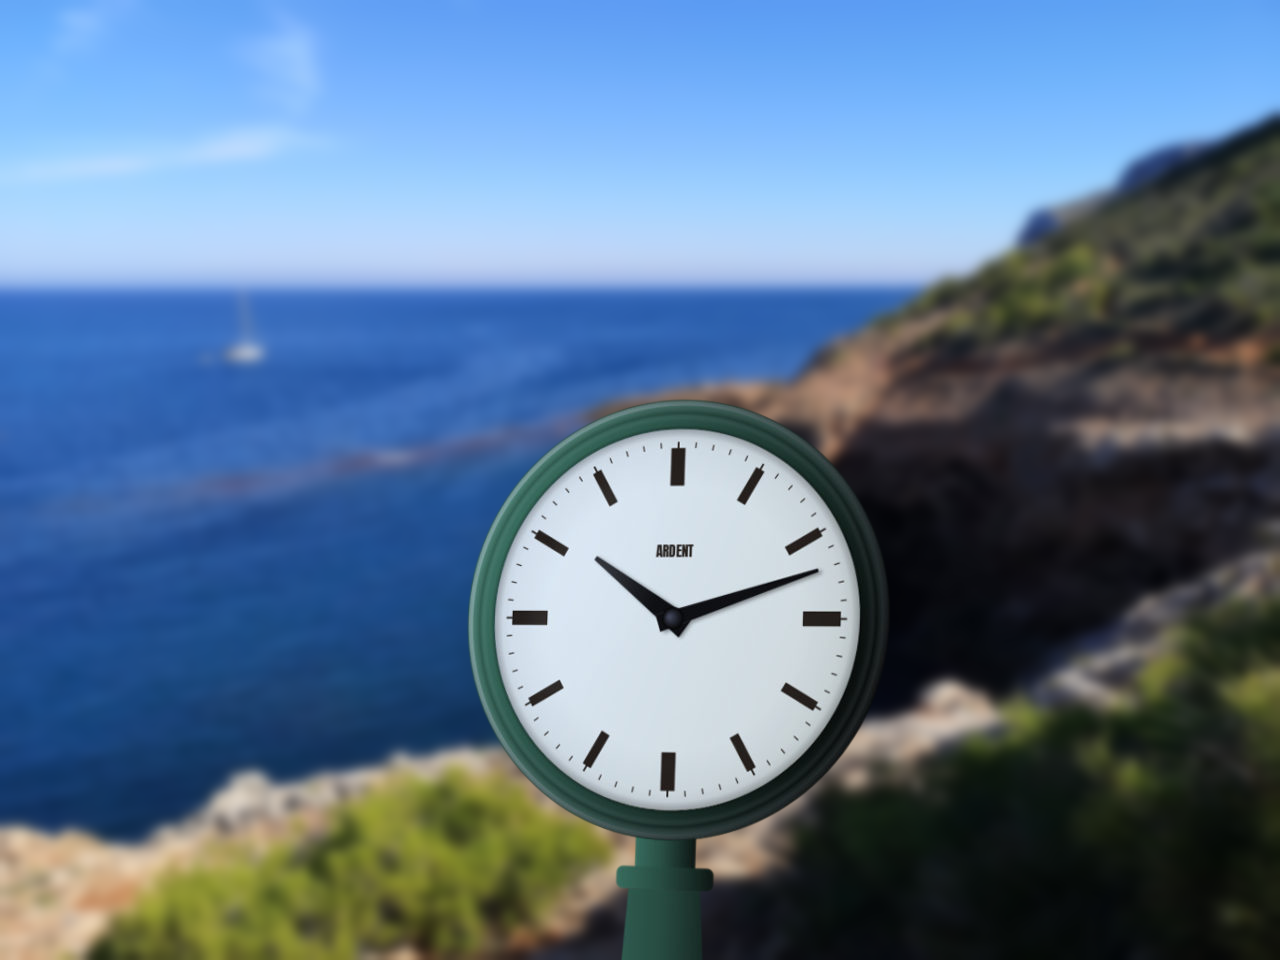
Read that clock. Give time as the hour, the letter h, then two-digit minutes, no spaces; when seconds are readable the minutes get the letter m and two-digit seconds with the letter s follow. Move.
10h12
